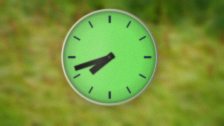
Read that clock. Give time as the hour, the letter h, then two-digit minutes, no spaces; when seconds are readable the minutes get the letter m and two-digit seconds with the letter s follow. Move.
7h42
